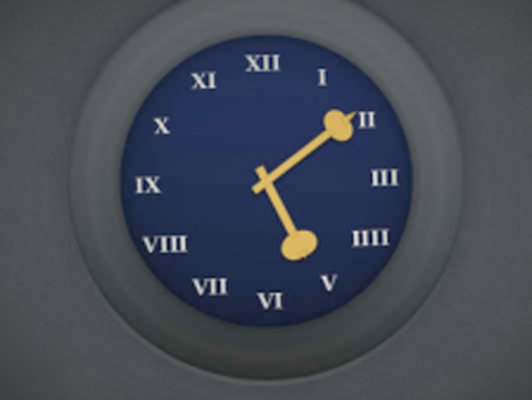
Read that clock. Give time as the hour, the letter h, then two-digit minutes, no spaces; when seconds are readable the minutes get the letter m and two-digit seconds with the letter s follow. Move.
5h09
